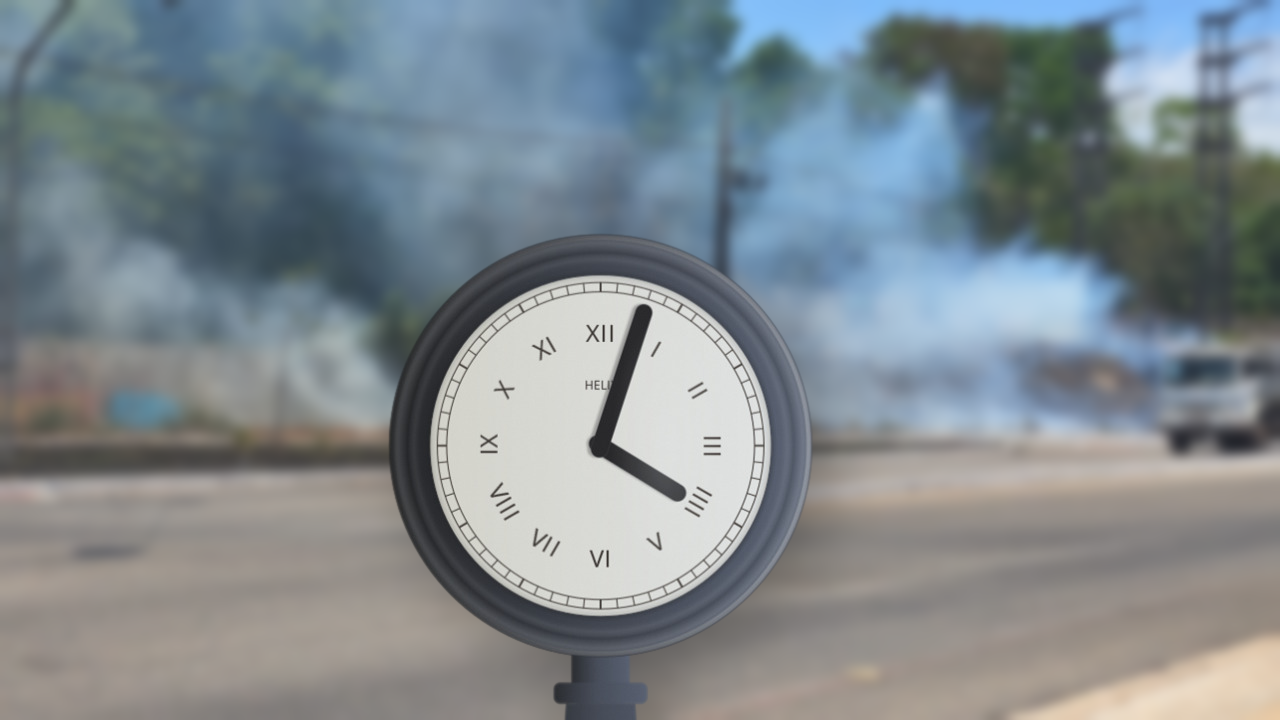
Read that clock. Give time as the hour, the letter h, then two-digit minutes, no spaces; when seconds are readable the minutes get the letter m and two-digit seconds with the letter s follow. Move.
4h03
